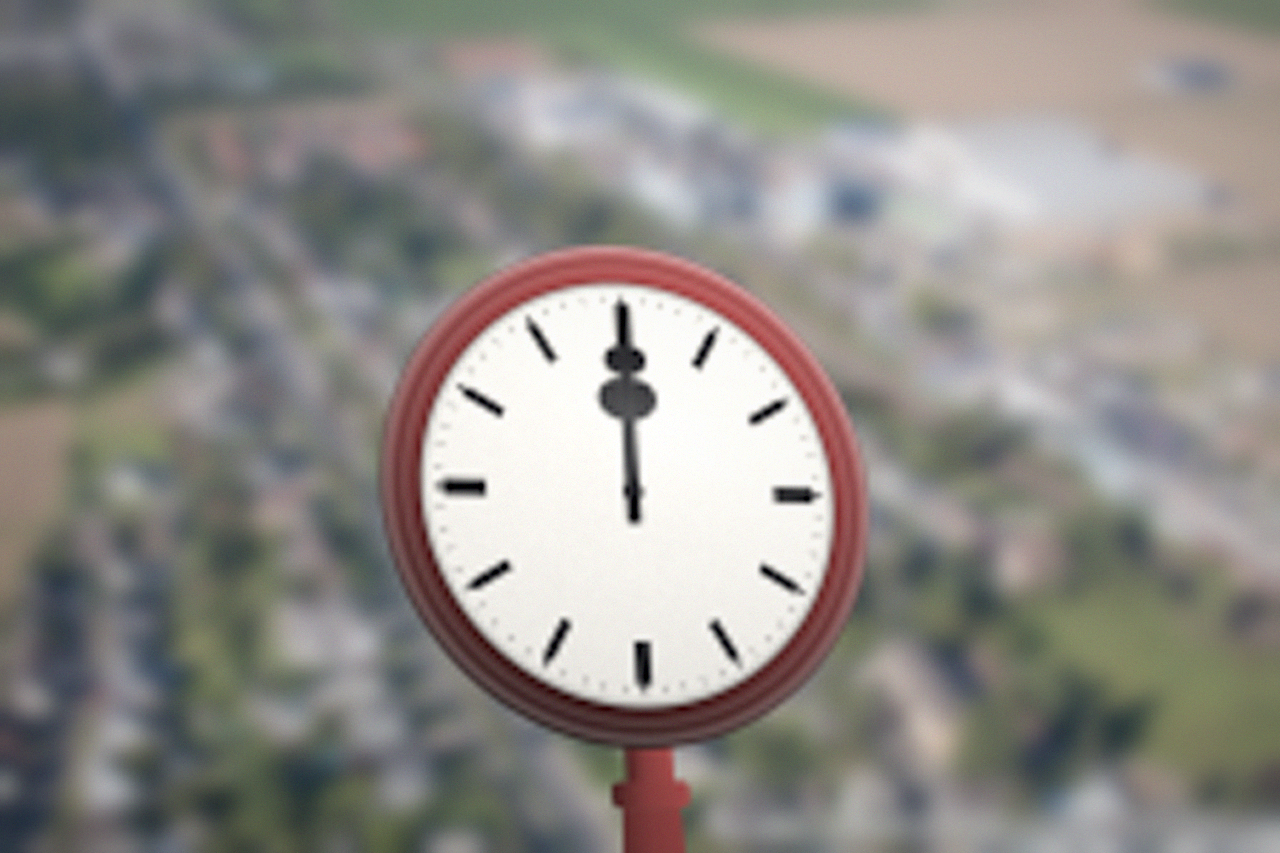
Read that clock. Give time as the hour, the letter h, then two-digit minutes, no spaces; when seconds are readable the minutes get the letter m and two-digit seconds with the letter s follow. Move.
12h00
